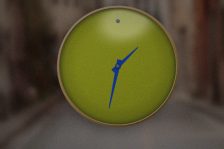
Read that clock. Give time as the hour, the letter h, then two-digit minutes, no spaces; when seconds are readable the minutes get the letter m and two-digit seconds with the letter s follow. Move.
1h32
